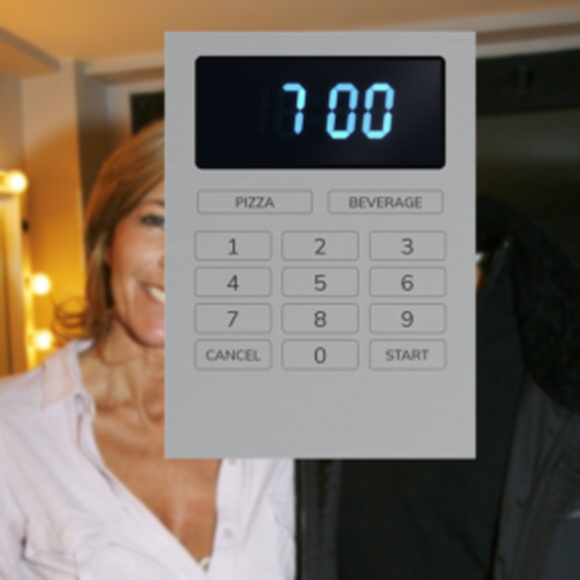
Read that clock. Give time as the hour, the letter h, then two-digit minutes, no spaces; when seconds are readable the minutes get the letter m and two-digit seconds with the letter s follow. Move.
7h00
